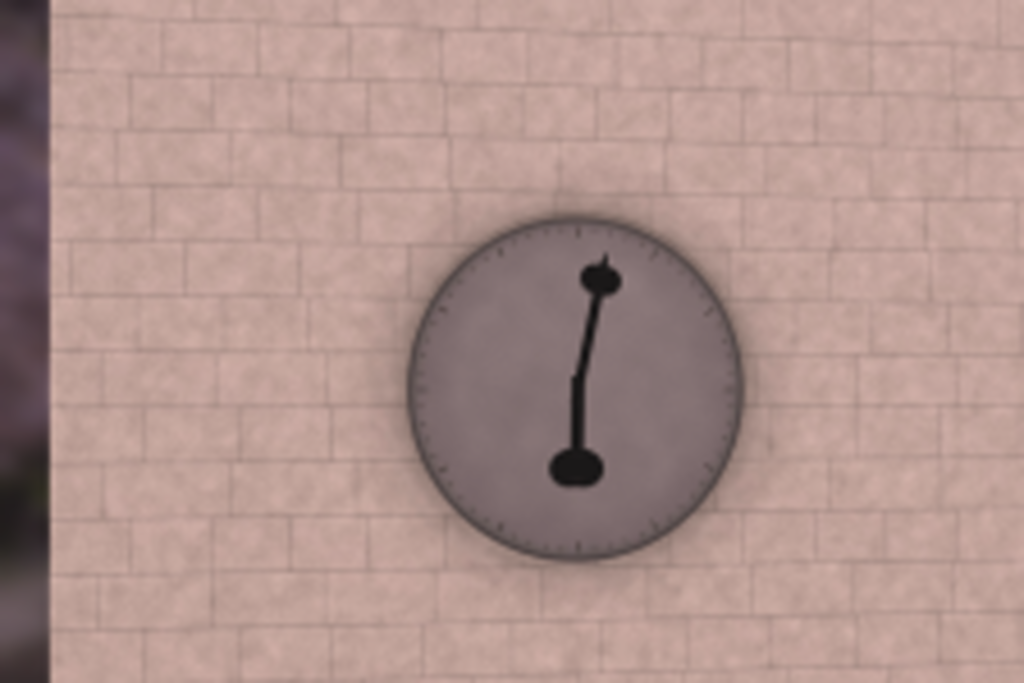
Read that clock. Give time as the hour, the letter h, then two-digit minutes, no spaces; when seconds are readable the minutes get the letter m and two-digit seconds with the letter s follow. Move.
6h02
